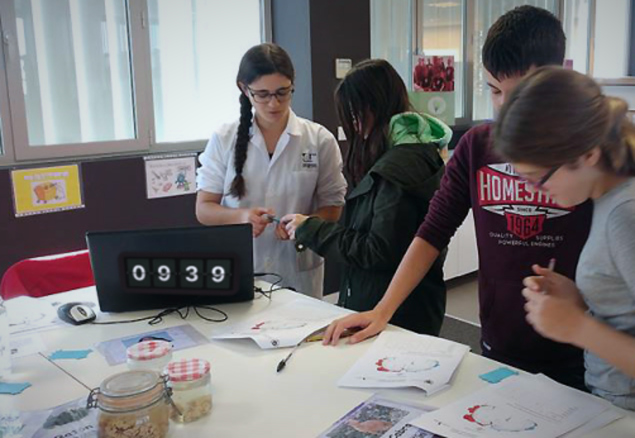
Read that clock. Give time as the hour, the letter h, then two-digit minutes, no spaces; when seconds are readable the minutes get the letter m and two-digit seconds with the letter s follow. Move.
9h39
